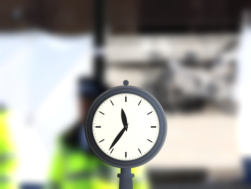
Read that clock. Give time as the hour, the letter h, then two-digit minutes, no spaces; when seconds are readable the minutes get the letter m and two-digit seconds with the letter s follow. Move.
11h36
